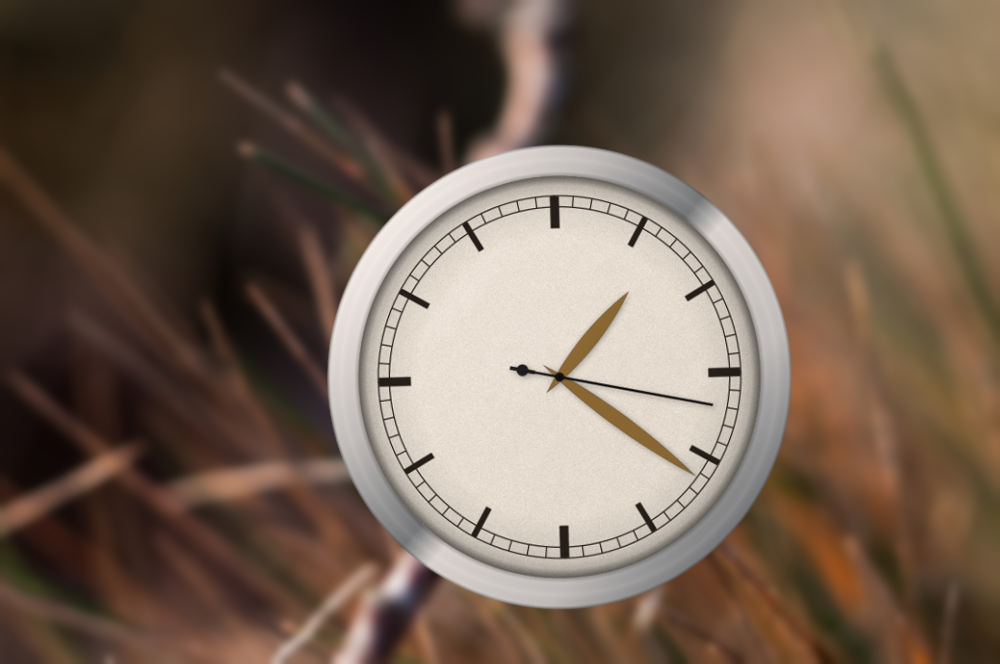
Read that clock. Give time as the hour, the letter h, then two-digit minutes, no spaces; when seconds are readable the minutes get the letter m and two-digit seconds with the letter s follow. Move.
1h21m17s
